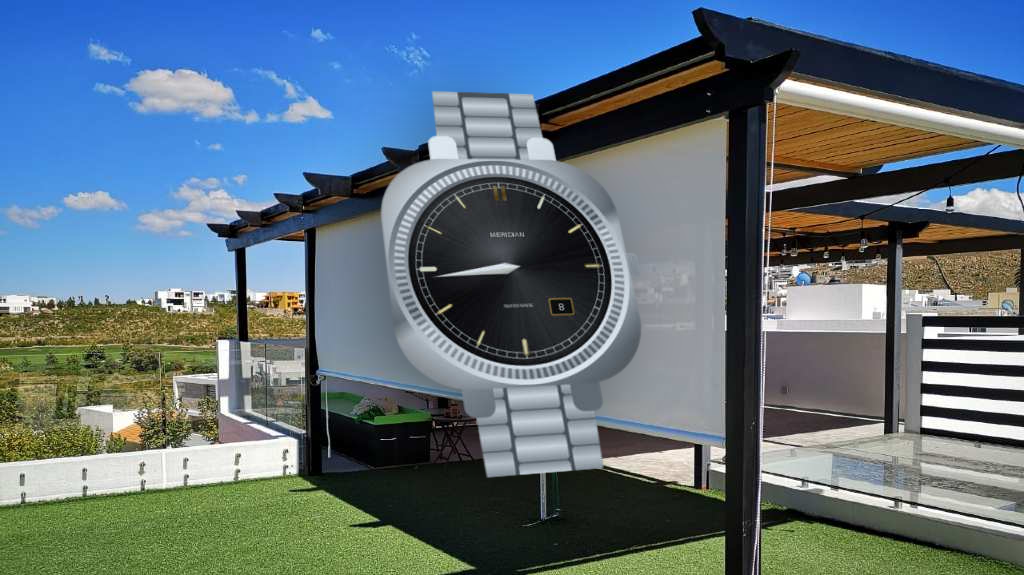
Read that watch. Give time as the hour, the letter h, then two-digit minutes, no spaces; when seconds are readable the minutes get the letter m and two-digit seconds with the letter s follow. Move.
8h44
